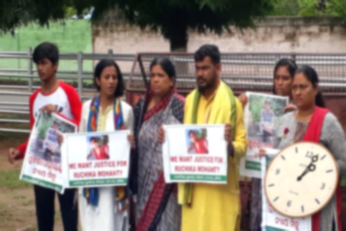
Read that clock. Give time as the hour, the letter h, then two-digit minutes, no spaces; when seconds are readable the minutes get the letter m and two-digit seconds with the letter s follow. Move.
1h03
